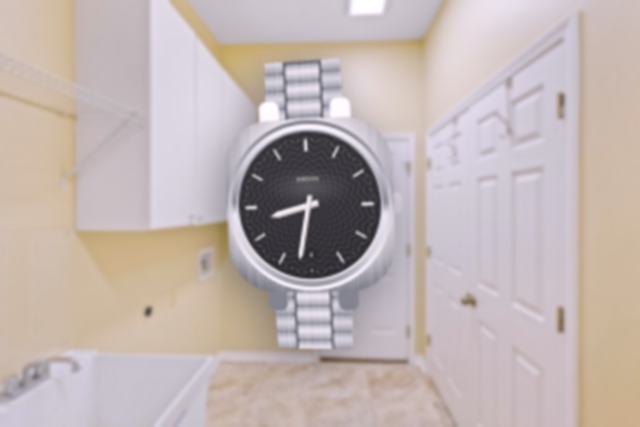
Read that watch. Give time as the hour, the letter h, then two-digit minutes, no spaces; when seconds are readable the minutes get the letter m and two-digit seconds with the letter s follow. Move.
8h32
